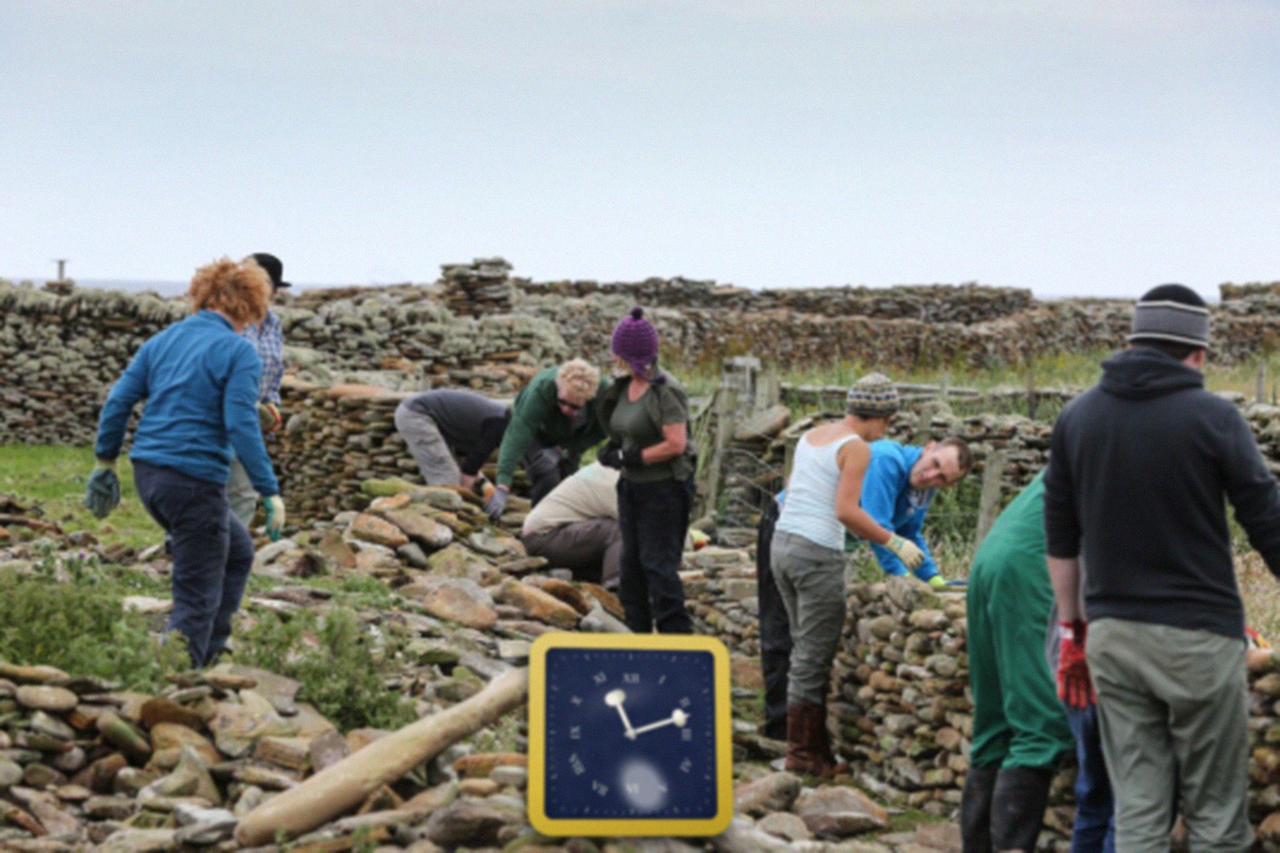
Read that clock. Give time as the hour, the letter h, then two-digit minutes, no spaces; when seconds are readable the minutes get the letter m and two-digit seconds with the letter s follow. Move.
11h12
